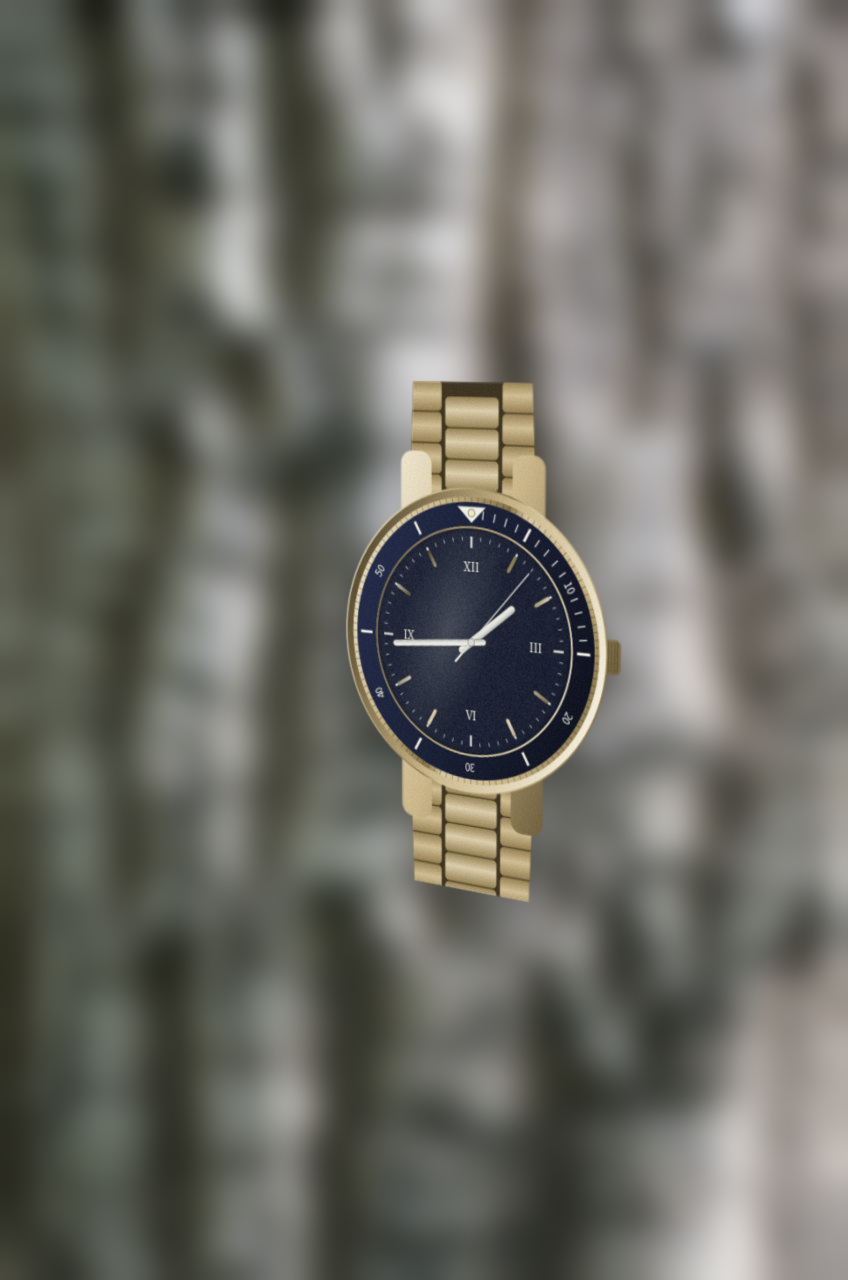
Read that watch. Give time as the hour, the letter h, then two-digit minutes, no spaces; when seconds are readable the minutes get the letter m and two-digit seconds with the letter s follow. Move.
1h44m07s
